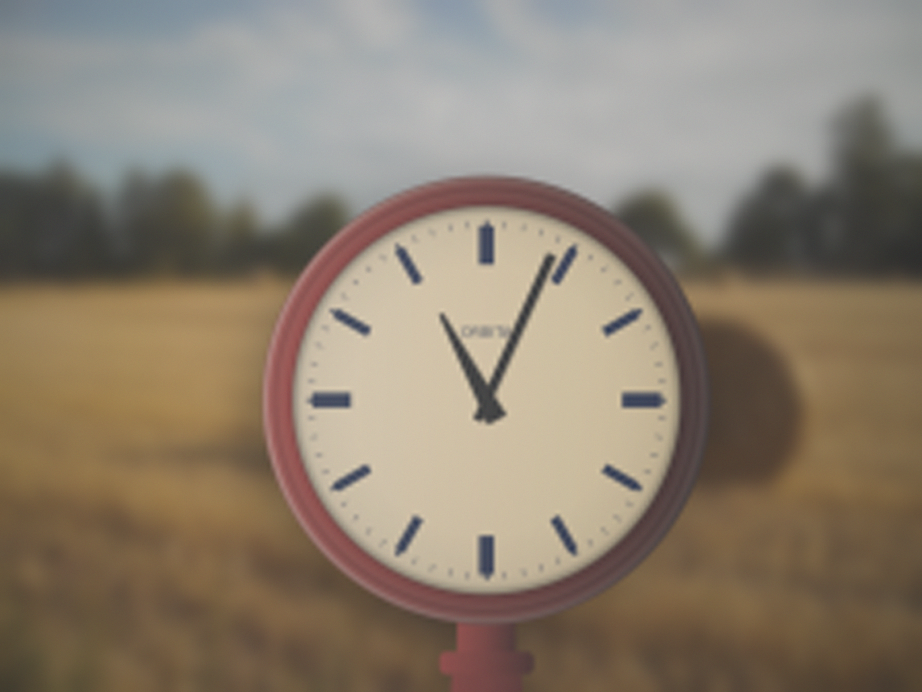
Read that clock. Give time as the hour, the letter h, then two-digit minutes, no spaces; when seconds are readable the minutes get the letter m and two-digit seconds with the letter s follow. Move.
11h04
